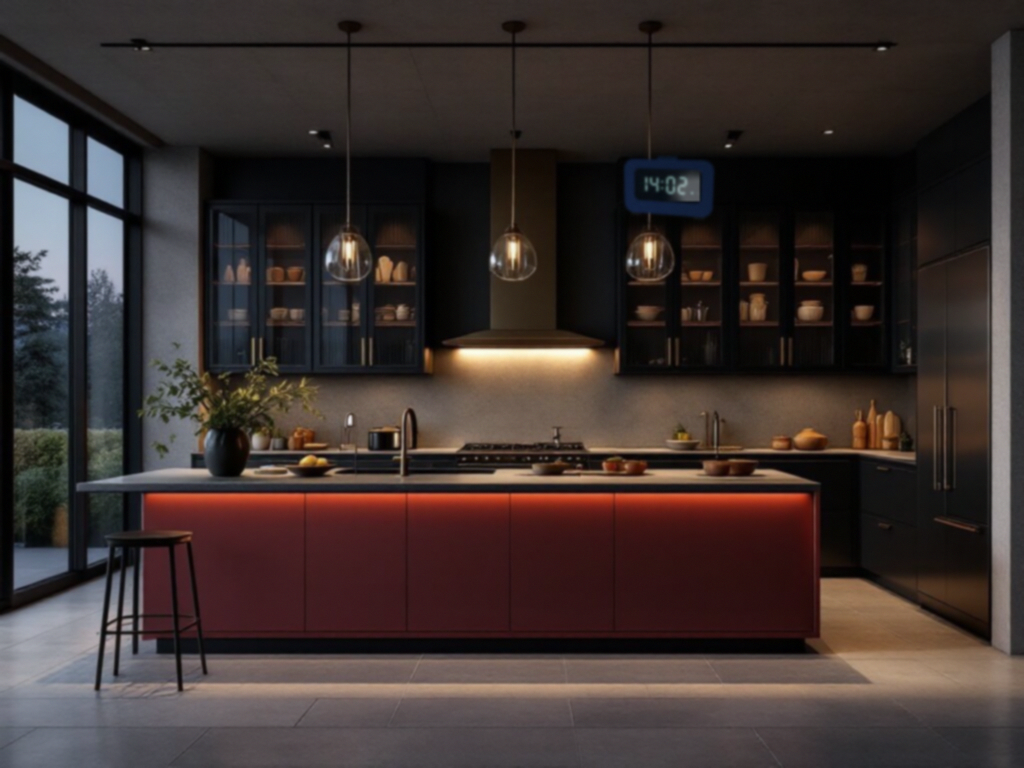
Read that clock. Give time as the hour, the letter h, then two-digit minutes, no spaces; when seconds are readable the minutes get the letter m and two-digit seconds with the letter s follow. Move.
14h02
